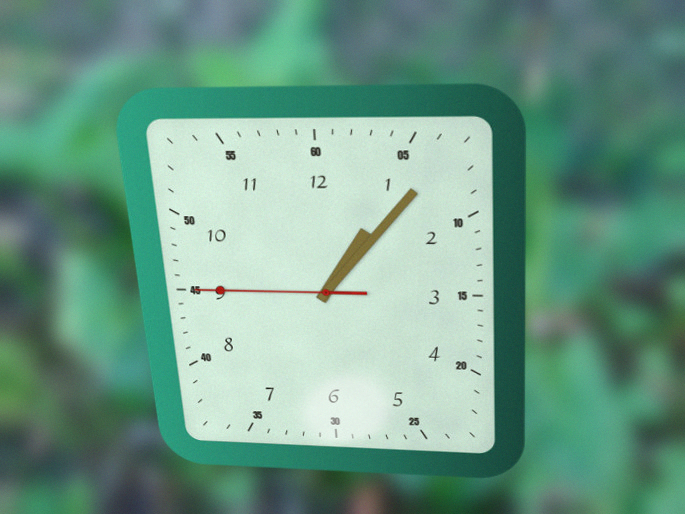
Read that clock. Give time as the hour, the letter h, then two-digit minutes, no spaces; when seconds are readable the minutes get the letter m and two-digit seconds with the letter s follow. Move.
1h06m45s
